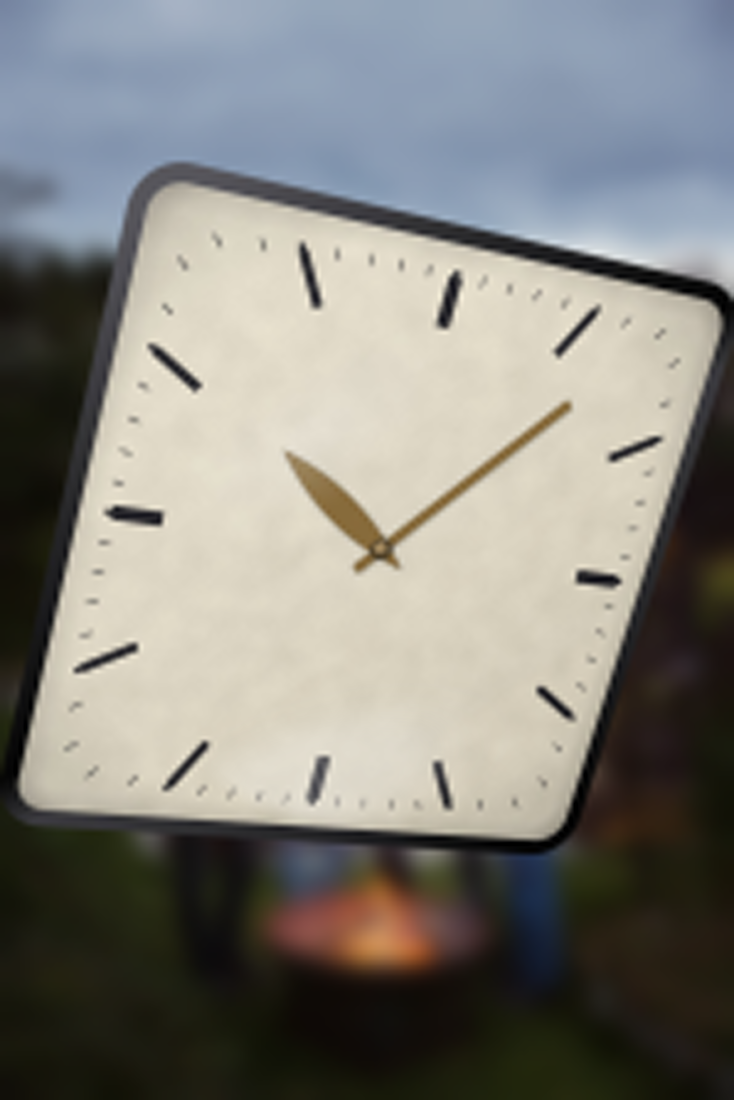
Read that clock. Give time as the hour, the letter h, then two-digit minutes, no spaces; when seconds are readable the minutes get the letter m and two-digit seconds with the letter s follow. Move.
10h07
